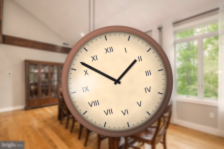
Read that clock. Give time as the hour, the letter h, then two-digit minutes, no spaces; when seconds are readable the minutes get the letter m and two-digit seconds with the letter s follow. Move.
1h52
